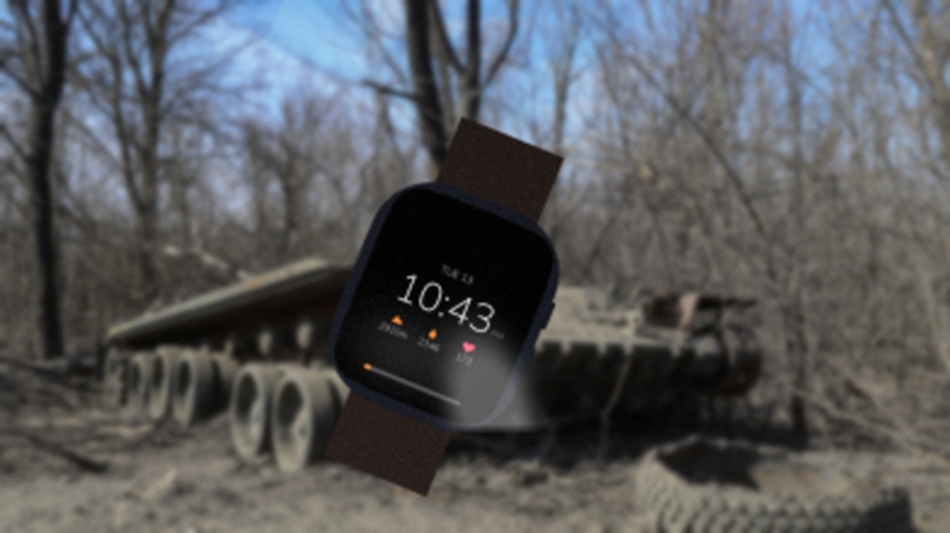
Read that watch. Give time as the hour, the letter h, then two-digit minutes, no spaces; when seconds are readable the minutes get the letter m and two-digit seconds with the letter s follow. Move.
10h43
